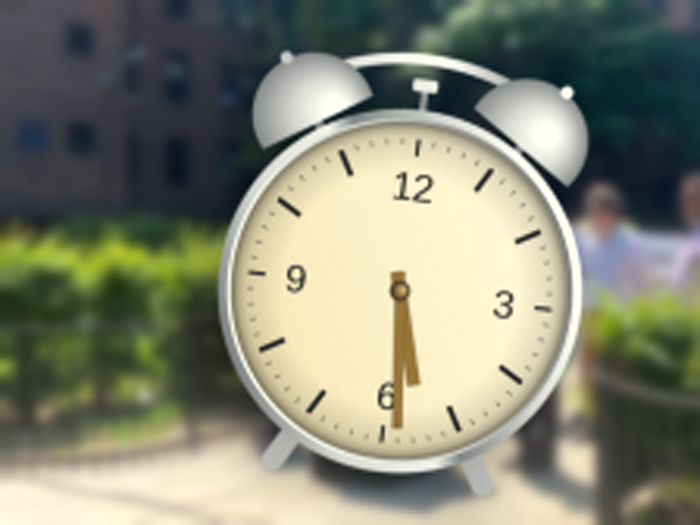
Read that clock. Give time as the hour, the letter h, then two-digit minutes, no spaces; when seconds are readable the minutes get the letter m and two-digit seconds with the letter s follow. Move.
5h29
